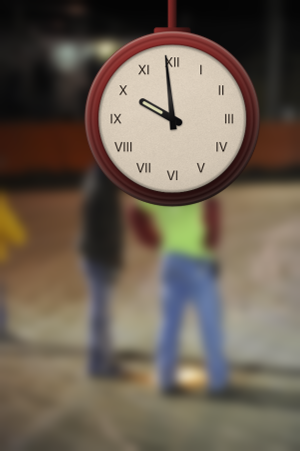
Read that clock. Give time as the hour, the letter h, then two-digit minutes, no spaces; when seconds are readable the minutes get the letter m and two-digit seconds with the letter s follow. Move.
9h59
